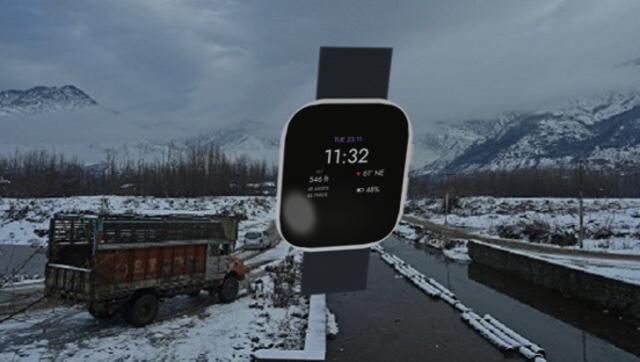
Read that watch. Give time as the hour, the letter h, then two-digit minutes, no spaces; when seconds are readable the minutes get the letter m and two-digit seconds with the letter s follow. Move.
11h32
